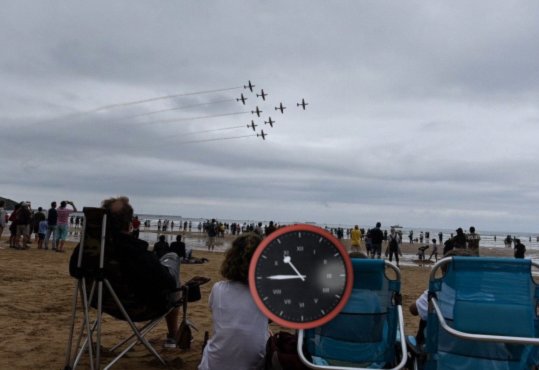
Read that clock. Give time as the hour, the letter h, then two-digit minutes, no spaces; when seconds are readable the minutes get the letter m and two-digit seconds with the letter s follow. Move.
10h45
